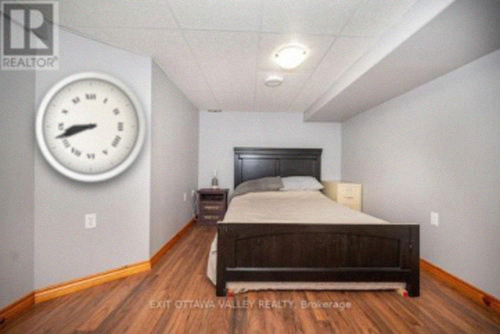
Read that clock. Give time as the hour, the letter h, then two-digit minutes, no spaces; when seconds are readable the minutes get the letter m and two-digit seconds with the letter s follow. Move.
8h42
